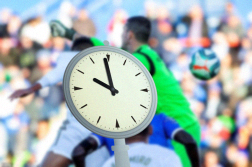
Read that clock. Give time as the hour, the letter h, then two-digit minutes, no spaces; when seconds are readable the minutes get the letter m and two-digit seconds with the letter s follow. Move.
9h59
